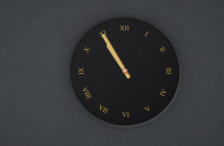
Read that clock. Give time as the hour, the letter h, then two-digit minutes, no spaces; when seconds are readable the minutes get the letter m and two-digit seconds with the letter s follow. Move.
10h55
